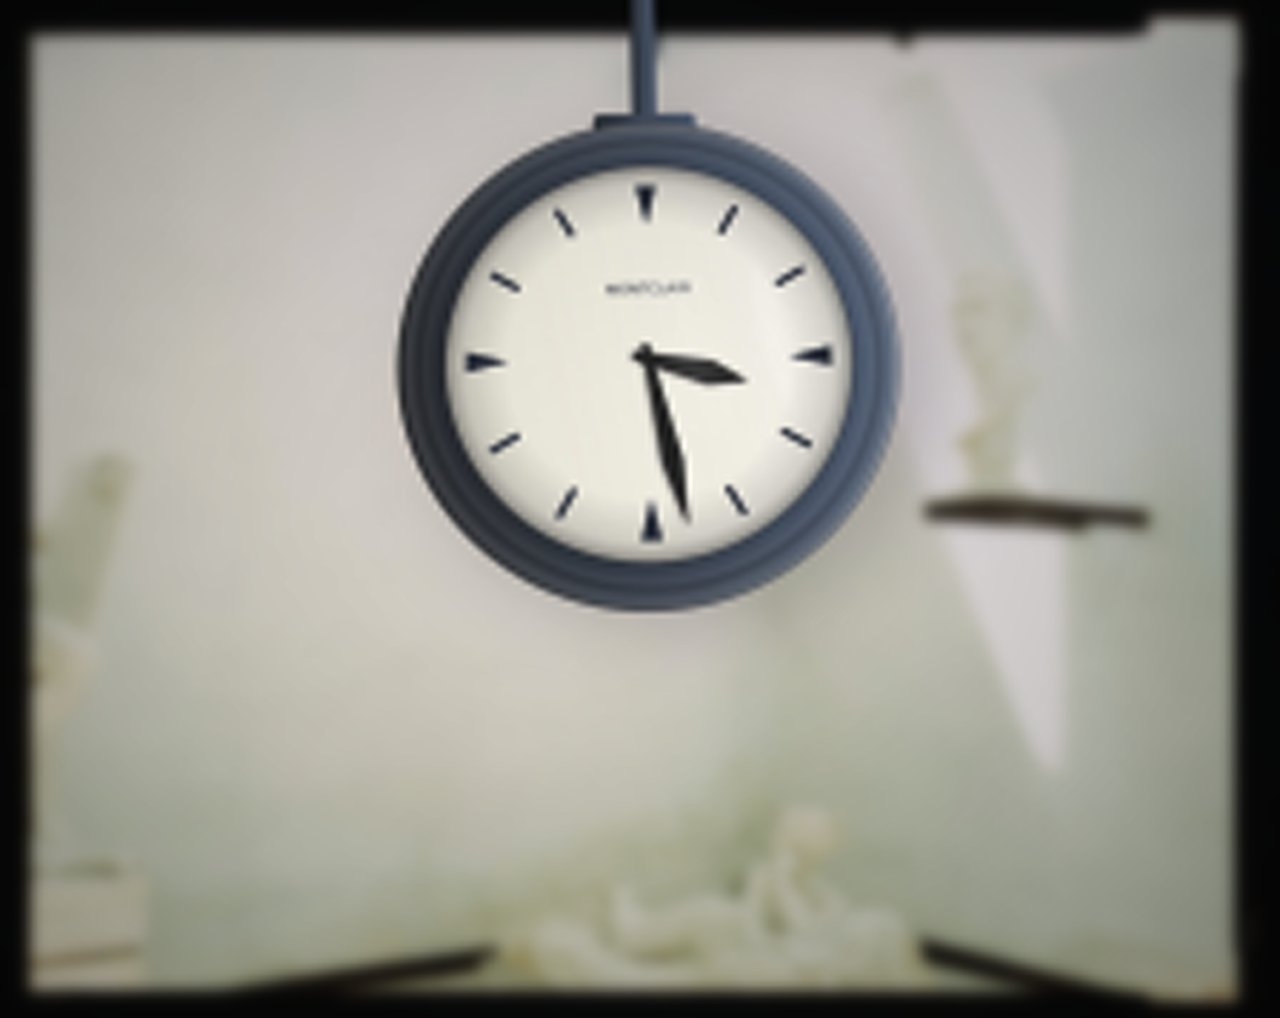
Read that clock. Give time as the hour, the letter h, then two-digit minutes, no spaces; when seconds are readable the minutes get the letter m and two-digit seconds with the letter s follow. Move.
3h28
